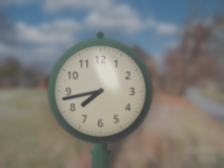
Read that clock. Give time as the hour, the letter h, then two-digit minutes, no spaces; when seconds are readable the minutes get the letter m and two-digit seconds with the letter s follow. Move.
7h43
